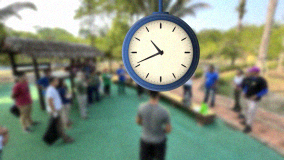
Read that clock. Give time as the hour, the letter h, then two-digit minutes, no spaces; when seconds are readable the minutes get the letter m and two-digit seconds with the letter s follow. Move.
10h41
